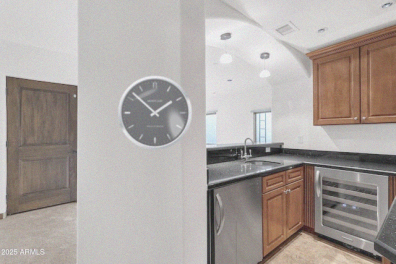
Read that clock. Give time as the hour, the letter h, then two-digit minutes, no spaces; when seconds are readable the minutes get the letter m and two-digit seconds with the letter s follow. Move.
1h52
